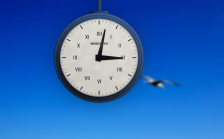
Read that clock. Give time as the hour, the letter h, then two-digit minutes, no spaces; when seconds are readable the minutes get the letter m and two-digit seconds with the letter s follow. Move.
3h02
